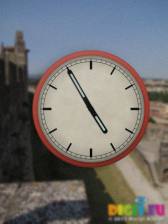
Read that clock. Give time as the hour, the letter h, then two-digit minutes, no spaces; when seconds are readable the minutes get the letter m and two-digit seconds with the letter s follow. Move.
4h55
